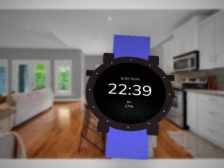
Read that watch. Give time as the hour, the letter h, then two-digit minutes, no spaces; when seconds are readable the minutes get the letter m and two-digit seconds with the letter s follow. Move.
22h39
